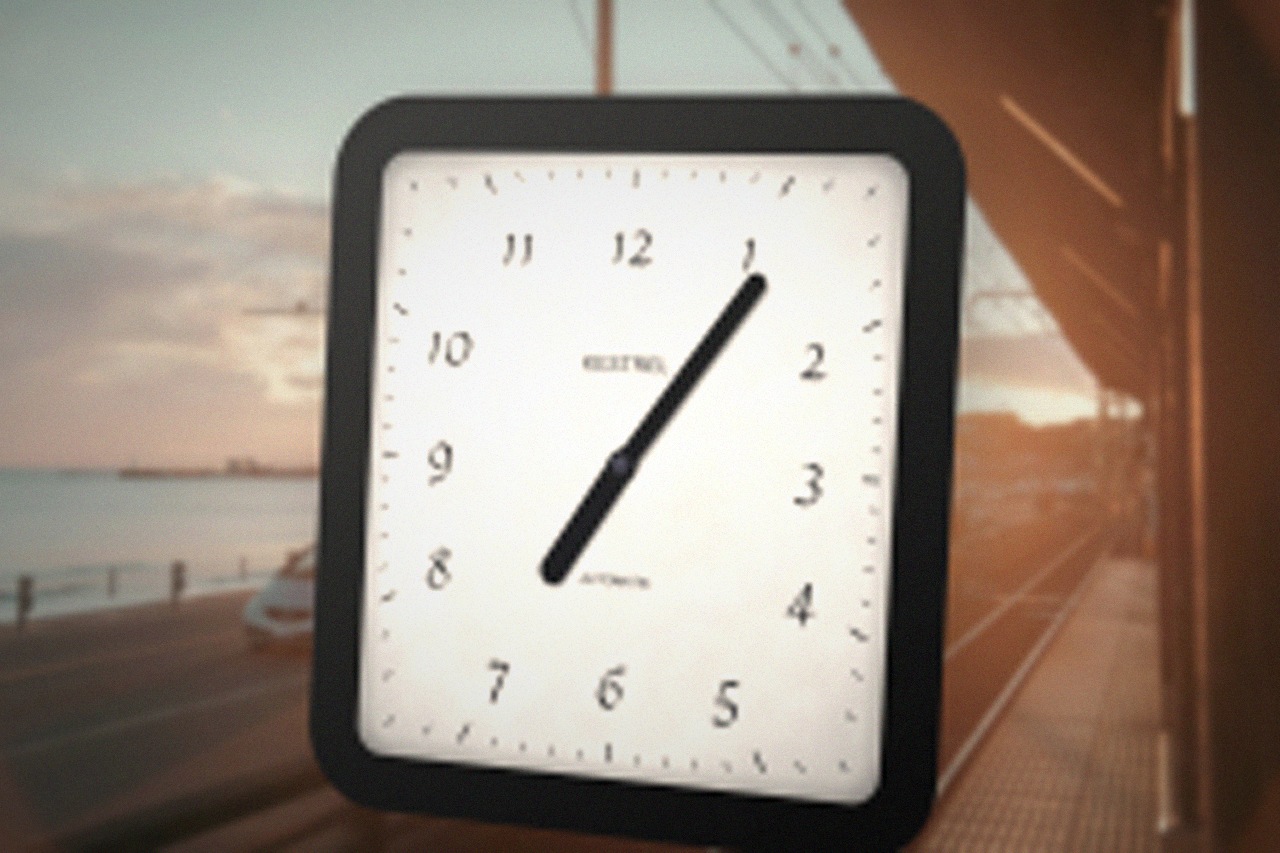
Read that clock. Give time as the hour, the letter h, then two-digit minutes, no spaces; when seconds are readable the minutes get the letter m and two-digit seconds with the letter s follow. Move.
7h06
